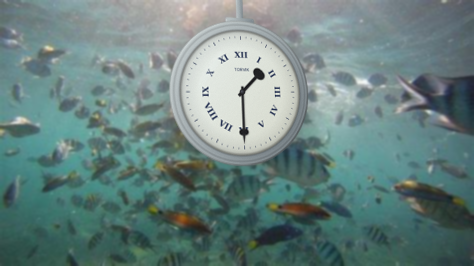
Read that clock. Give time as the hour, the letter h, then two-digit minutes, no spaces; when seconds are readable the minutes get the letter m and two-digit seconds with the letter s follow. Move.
1h30
